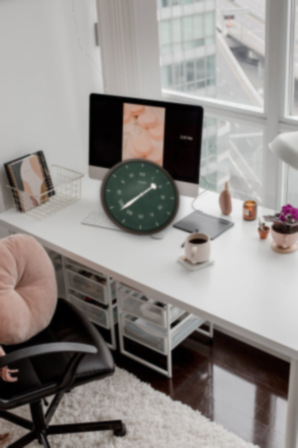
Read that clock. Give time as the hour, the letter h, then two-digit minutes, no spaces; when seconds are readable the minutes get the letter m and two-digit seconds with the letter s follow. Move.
1h38
